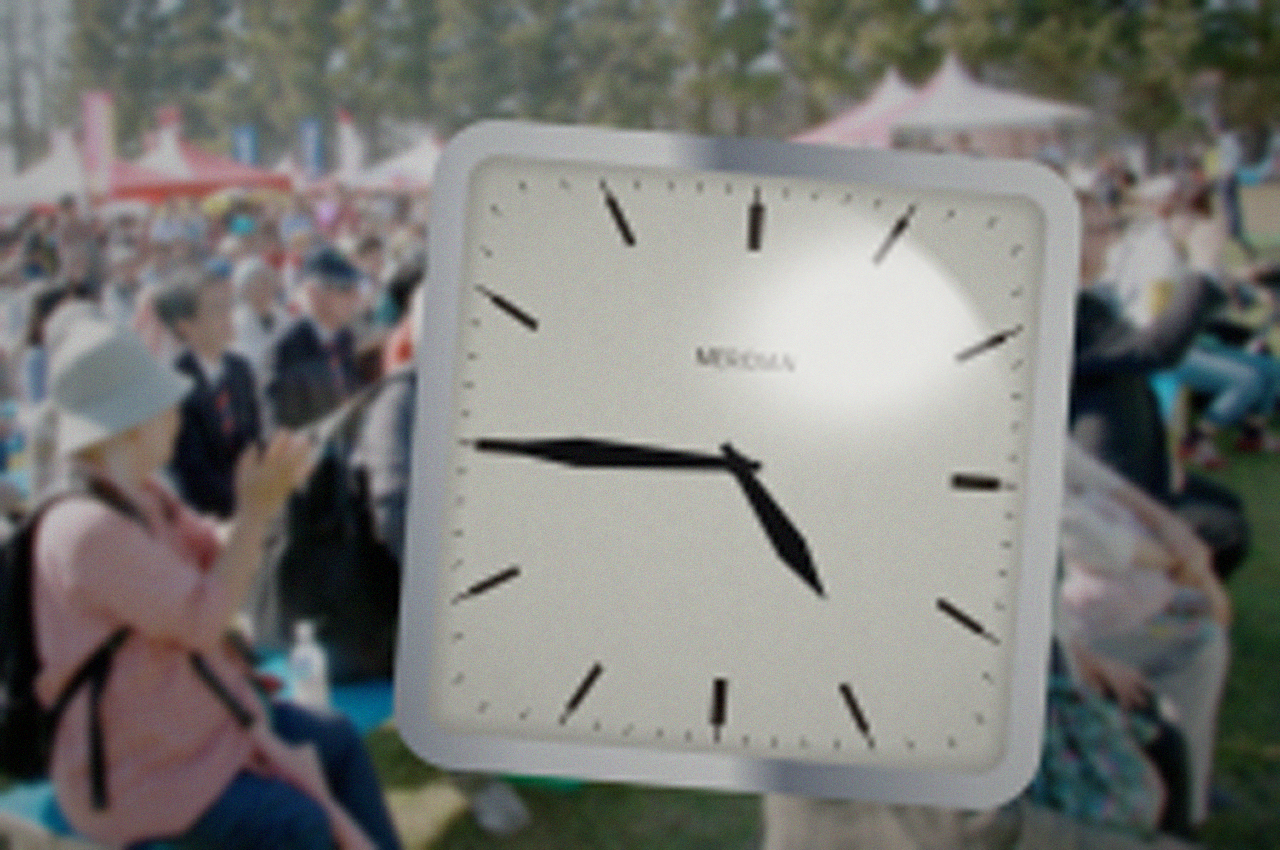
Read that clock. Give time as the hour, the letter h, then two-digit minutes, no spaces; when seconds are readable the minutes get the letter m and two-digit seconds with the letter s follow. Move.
4h45
